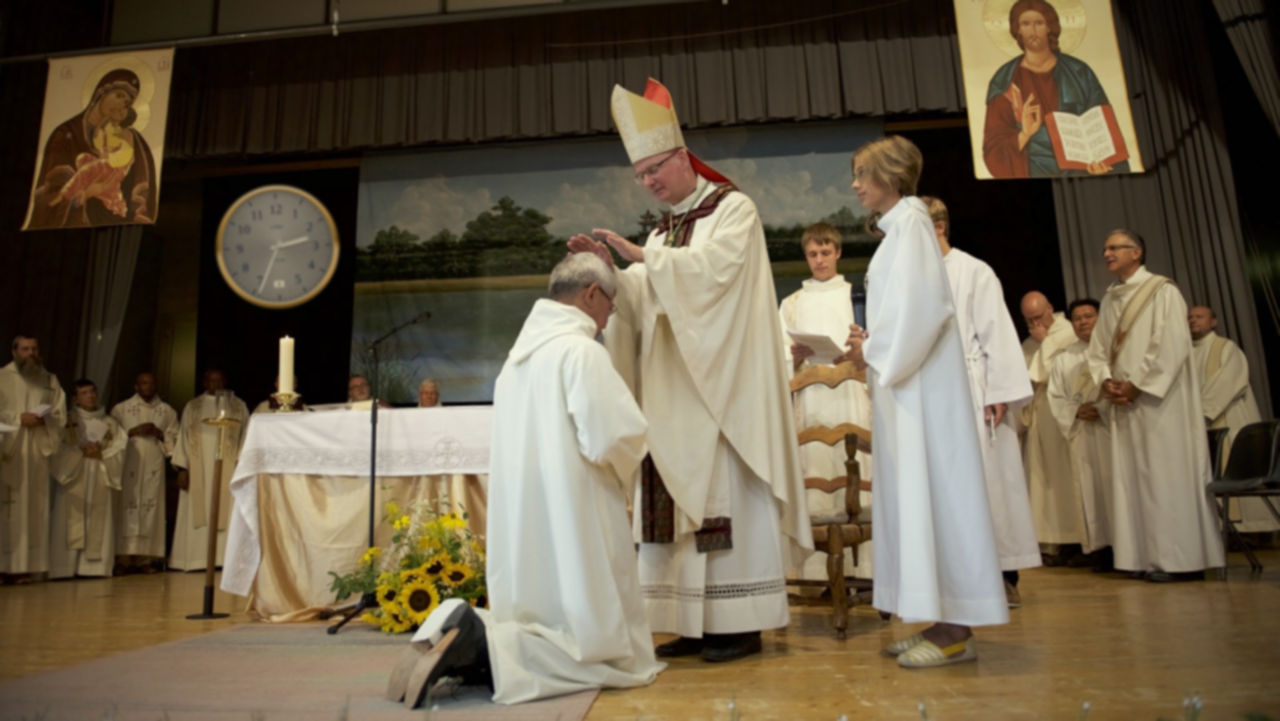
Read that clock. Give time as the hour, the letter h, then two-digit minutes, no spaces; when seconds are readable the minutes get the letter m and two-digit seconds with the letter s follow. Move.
2h34
